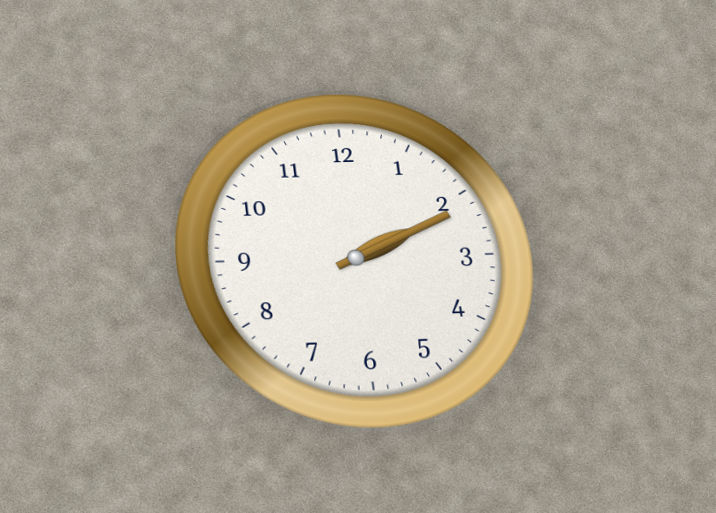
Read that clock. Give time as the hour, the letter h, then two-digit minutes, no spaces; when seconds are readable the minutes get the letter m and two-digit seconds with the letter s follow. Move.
2h11
